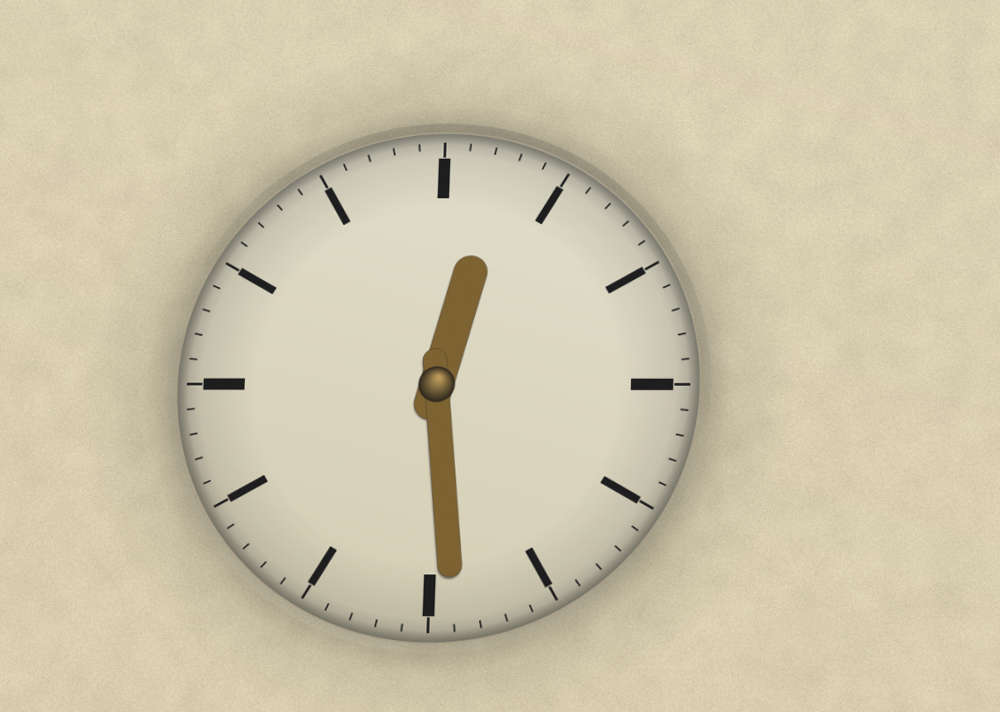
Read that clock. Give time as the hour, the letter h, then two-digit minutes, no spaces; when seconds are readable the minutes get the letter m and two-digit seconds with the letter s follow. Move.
12h29
